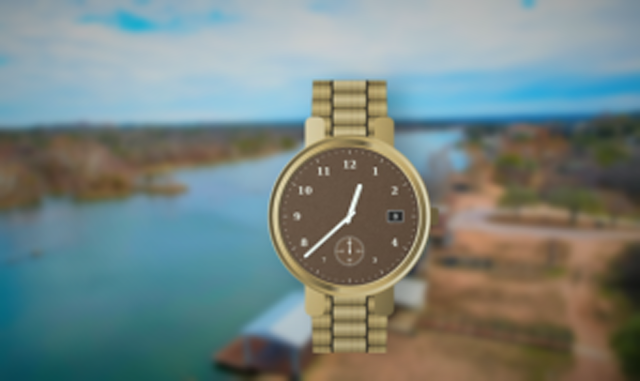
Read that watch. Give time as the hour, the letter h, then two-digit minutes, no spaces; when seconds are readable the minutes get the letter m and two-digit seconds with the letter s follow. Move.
12h38
